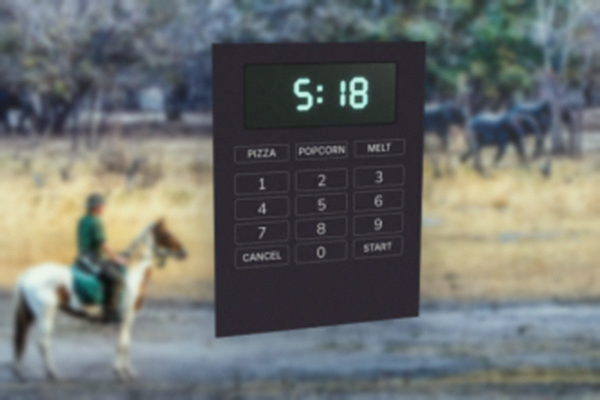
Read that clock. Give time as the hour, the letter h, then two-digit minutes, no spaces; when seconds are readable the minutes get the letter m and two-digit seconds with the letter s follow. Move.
5h18
